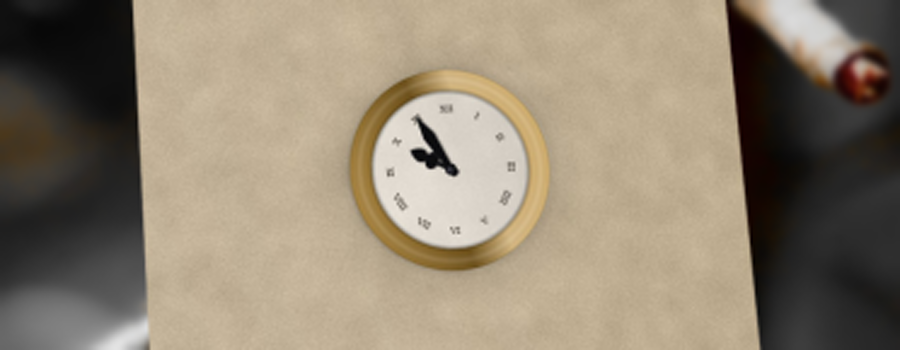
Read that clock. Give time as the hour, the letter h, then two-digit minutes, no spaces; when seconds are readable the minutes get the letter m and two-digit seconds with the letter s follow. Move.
9h55
